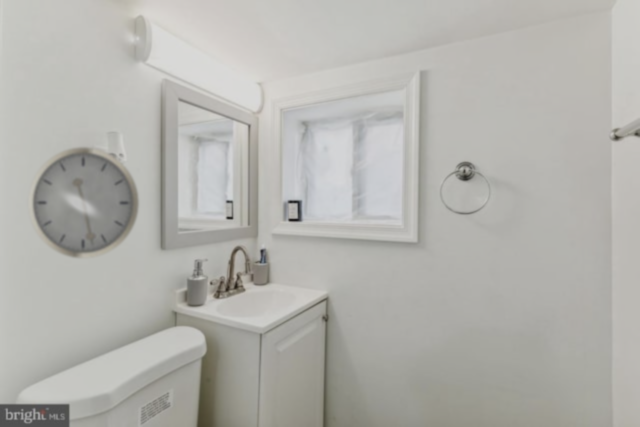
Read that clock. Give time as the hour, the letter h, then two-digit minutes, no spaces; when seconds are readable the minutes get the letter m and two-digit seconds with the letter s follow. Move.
11h28
